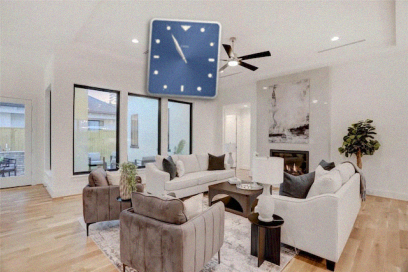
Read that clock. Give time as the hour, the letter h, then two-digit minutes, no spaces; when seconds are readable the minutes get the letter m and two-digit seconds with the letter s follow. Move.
10h55
